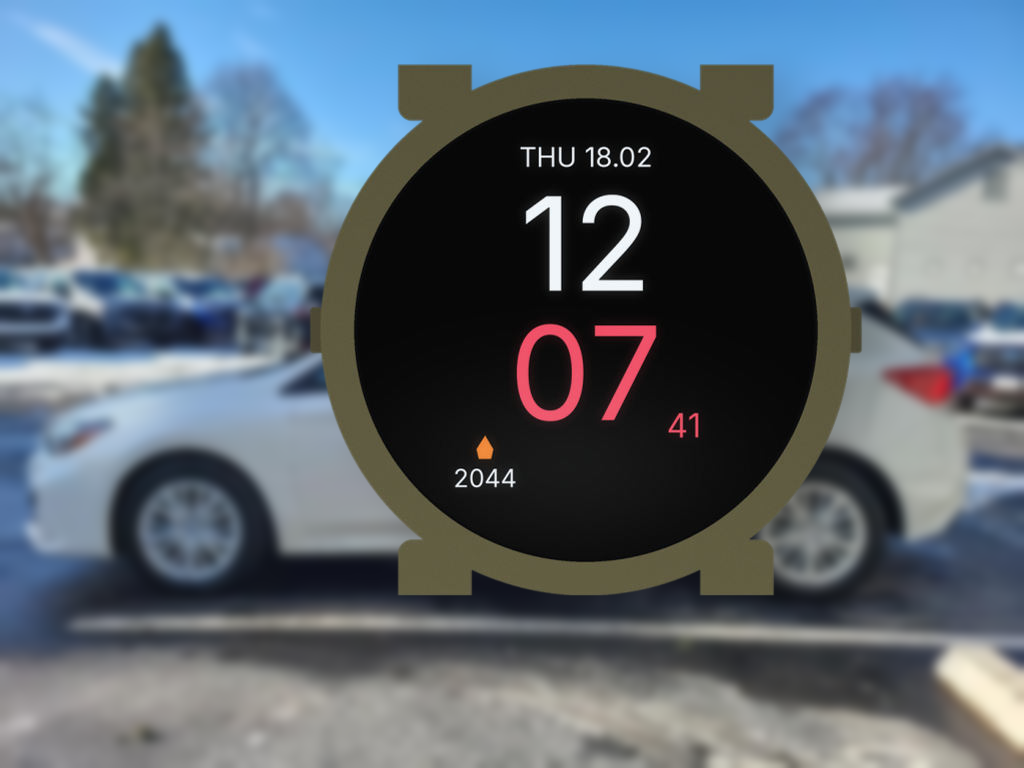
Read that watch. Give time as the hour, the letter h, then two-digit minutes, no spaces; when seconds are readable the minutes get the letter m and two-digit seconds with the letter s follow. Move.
12h07m41s
